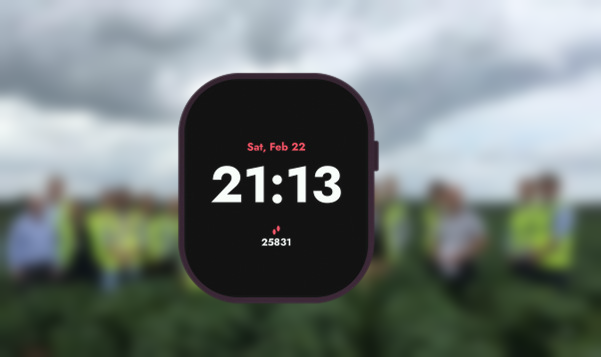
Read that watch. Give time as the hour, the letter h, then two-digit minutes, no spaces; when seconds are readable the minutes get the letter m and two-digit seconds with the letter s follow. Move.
21h13
